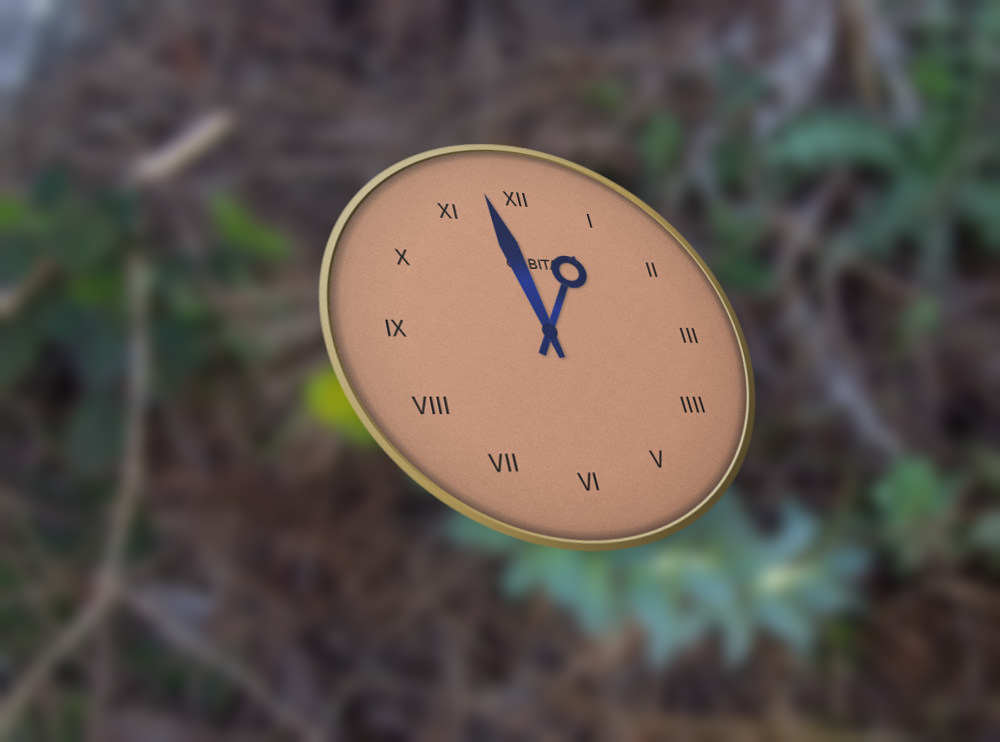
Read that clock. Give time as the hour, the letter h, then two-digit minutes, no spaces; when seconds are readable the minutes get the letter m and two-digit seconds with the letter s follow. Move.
12h58
